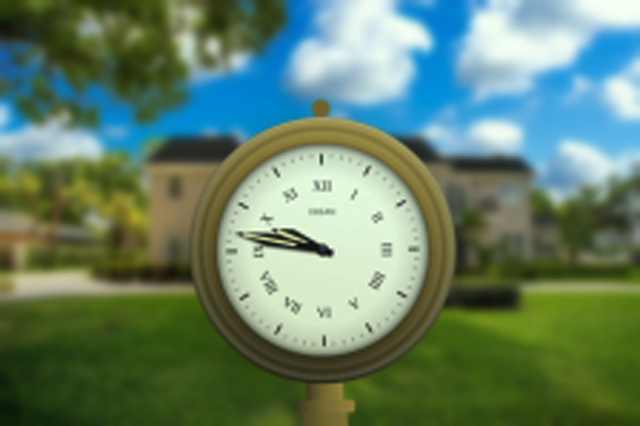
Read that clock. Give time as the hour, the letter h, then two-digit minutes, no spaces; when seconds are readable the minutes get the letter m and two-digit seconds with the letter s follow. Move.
9h47
